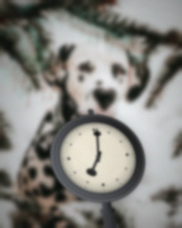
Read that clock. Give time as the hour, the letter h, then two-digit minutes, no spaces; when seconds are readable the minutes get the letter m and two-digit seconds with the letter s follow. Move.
7h01
